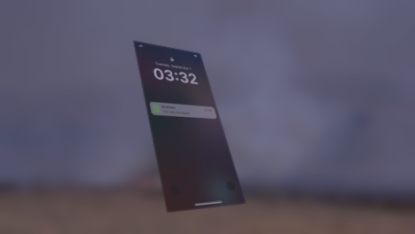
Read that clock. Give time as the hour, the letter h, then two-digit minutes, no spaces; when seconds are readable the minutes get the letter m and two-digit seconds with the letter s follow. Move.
3h32
